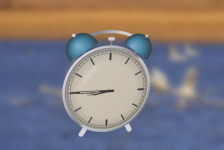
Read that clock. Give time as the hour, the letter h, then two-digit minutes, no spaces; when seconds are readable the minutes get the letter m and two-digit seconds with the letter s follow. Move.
8h45
